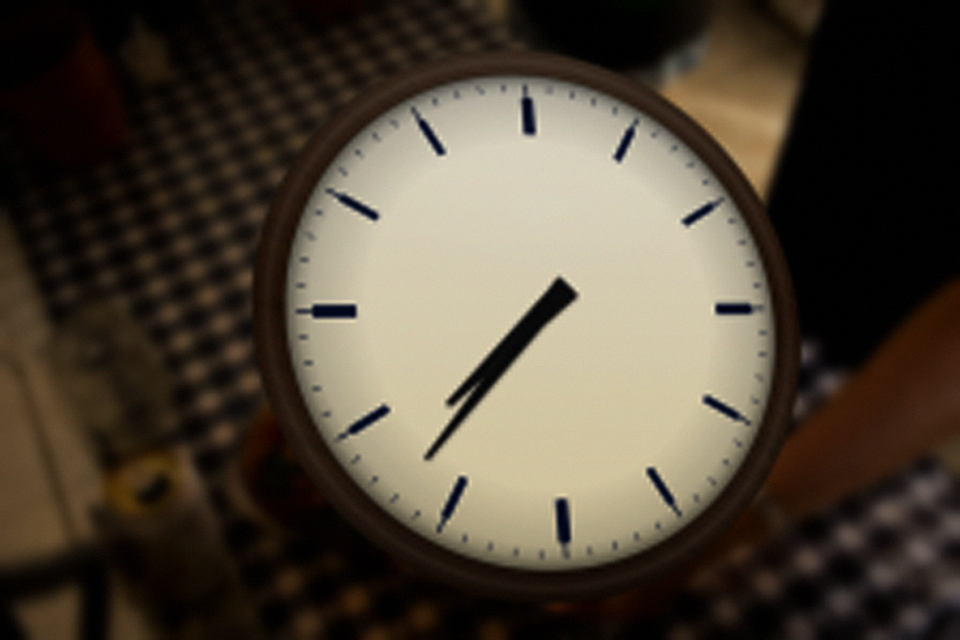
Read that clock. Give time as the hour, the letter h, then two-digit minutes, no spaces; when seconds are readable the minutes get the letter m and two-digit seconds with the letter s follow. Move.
7h37
